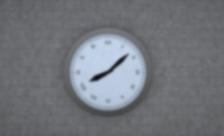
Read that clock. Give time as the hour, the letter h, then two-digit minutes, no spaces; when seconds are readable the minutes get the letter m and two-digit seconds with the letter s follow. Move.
8h08
